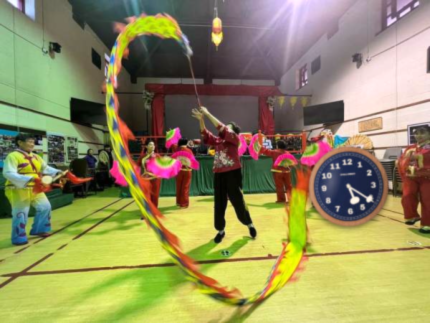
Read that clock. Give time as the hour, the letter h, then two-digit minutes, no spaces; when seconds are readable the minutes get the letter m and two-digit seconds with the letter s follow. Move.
5h21
